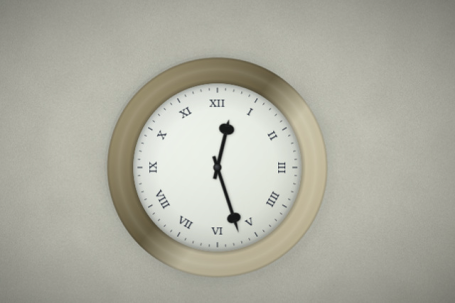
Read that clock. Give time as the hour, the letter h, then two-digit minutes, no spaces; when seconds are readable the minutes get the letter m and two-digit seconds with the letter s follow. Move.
12h27
